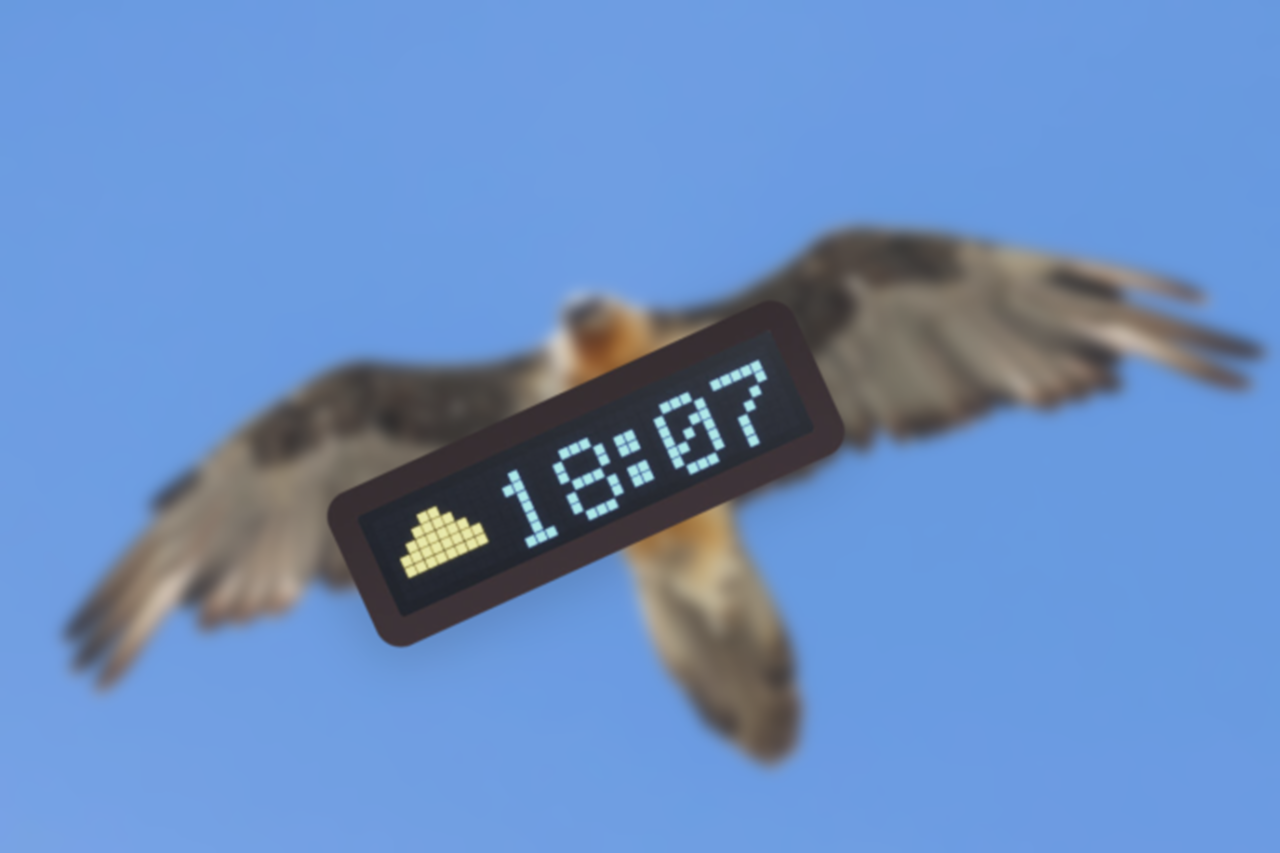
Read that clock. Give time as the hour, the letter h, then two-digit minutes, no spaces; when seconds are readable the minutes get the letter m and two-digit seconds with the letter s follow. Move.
18h07
